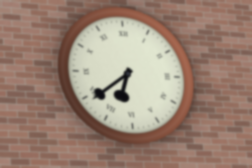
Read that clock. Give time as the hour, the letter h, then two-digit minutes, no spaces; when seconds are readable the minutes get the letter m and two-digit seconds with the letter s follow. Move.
6h39
